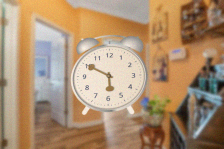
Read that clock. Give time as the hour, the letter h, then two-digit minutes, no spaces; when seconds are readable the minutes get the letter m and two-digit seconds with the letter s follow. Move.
5h50
